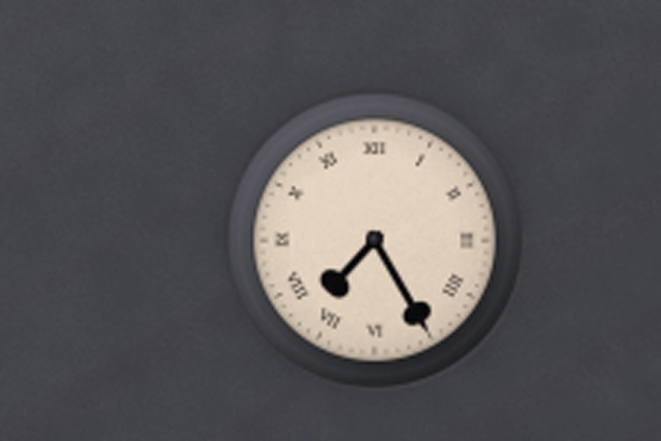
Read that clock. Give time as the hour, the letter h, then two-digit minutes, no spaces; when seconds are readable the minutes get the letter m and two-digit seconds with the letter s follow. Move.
7h25
